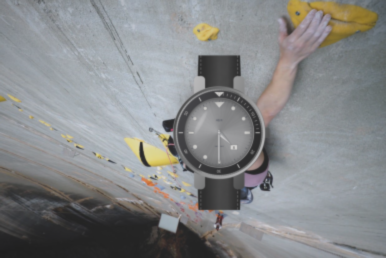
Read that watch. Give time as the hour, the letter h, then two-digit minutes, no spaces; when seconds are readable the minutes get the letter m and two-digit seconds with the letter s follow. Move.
4h30
